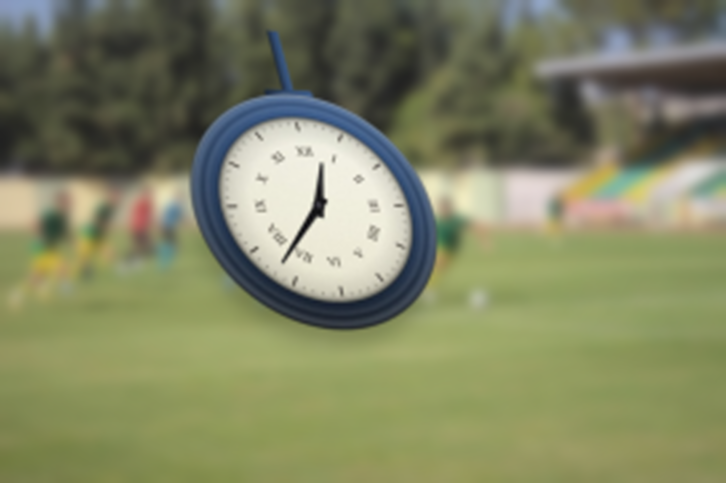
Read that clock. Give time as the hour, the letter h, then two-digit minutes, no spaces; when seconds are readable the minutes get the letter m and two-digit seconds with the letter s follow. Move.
12h37
